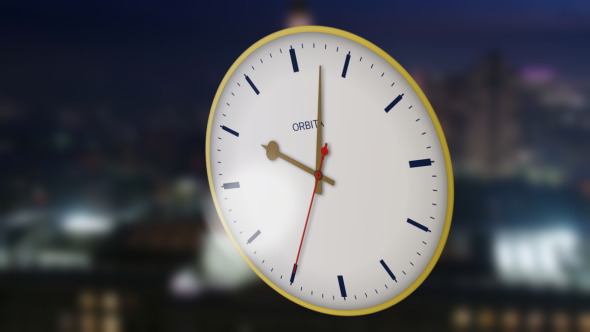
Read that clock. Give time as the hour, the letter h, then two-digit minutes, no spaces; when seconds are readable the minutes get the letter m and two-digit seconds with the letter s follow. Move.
10h02m35s
